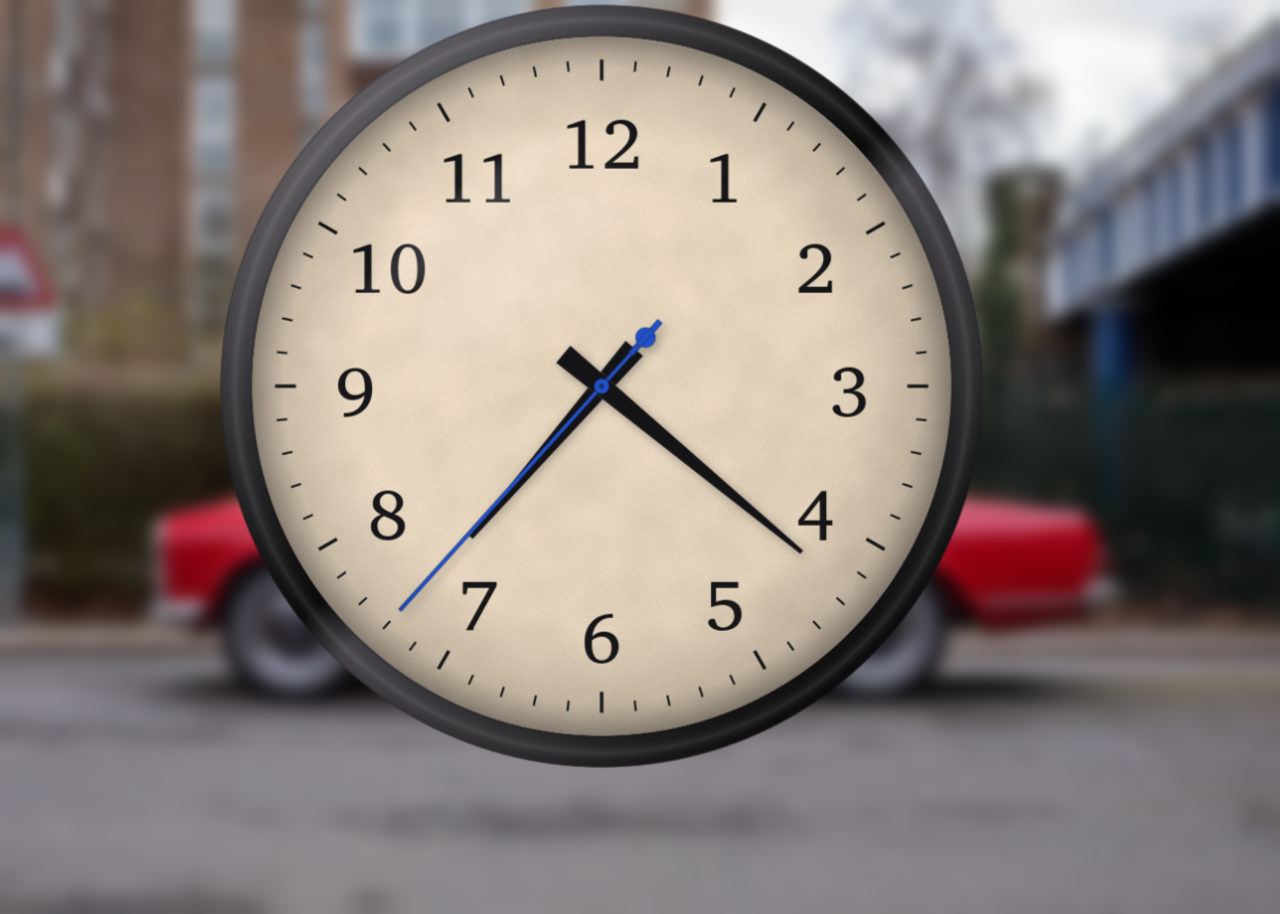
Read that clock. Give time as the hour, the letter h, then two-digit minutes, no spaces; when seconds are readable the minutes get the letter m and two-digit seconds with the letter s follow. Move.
7h21m37s
